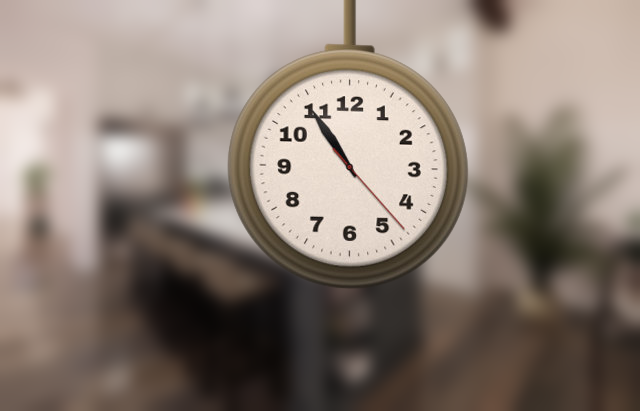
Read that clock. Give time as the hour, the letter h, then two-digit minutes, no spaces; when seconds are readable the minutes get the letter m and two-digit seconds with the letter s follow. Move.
10h54m23s
